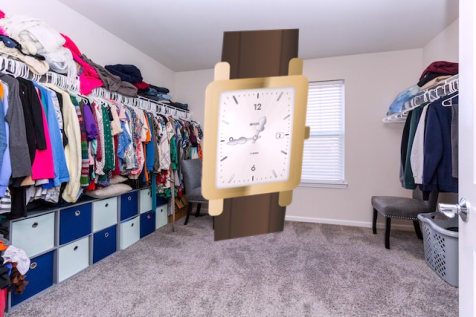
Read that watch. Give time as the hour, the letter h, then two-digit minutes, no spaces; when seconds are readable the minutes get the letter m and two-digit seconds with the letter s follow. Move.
12h44
